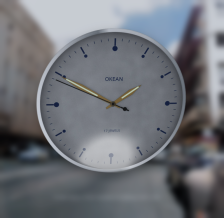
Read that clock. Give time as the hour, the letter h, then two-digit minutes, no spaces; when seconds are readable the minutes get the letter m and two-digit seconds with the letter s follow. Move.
1h49m49s
